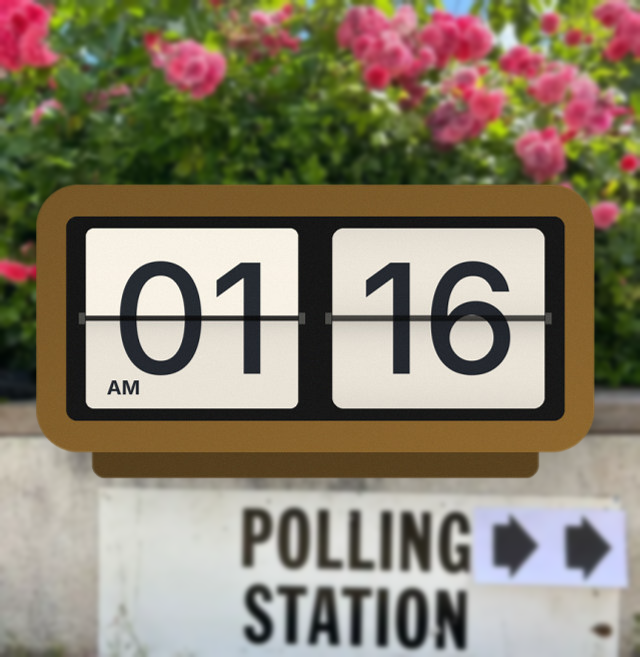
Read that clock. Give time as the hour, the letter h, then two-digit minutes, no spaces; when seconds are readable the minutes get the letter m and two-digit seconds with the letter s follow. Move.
1h16
